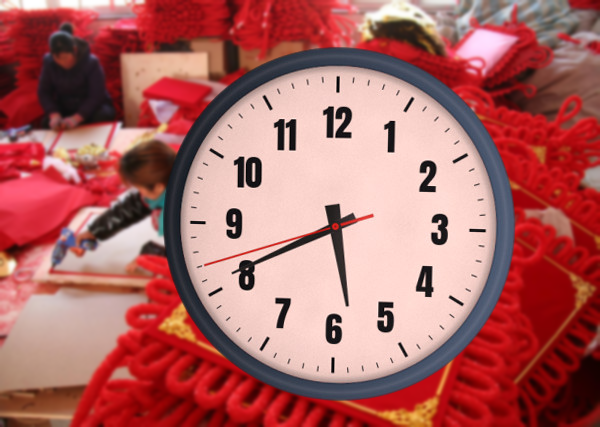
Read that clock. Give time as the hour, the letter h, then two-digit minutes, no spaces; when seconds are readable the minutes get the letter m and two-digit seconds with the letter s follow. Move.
5h40m42s
